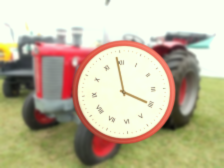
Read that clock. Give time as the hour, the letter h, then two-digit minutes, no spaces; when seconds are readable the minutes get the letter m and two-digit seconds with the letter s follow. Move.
3h59
